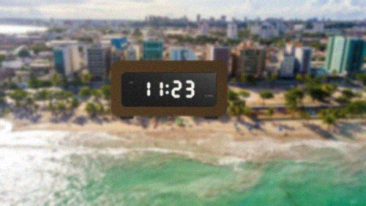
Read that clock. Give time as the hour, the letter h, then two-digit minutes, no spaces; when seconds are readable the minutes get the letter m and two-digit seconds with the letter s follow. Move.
11h23
